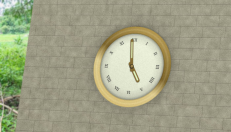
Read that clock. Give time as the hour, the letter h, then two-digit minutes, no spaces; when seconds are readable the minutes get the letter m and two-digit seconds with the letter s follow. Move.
4h59
